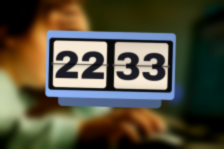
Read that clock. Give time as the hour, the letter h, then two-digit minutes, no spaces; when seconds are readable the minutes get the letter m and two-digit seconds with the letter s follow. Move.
22h33
